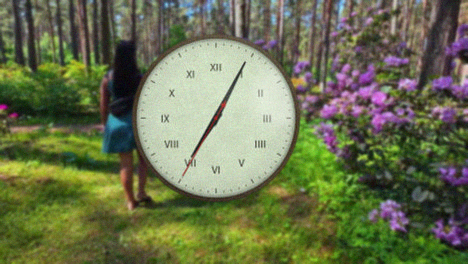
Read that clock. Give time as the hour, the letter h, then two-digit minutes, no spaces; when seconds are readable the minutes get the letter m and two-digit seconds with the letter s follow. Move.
7h04m35s
